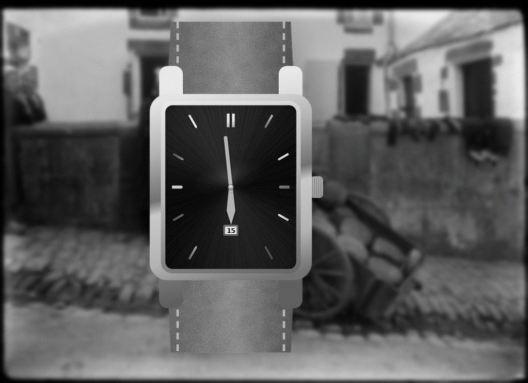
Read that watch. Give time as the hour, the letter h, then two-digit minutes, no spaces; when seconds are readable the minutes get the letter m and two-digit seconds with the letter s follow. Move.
5h59
